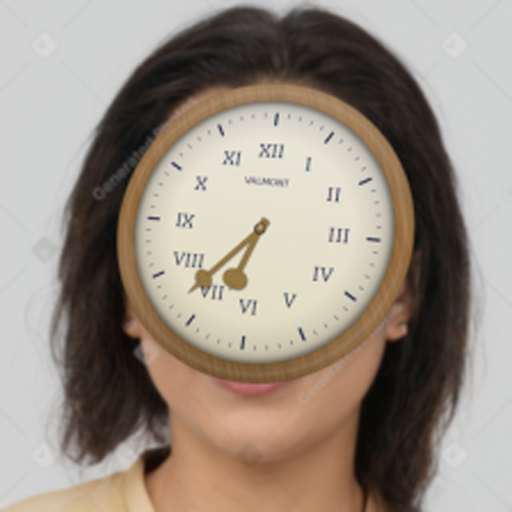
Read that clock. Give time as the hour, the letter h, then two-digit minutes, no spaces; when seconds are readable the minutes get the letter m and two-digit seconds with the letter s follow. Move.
6h37
